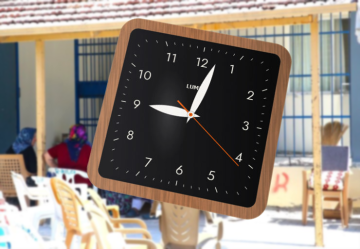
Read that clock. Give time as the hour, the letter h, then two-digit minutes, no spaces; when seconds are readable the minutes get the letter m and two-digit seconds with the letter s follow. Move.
9h02m21s
